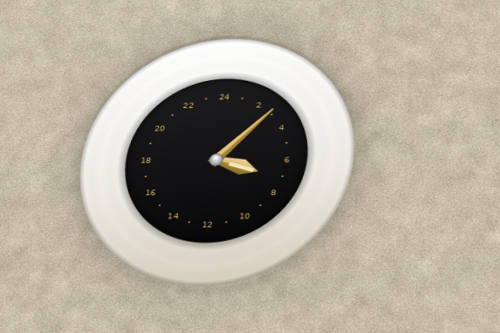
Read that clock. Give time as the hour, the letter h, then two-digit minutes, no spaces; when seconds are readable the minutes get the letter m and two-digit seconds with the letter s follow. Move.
7h07
